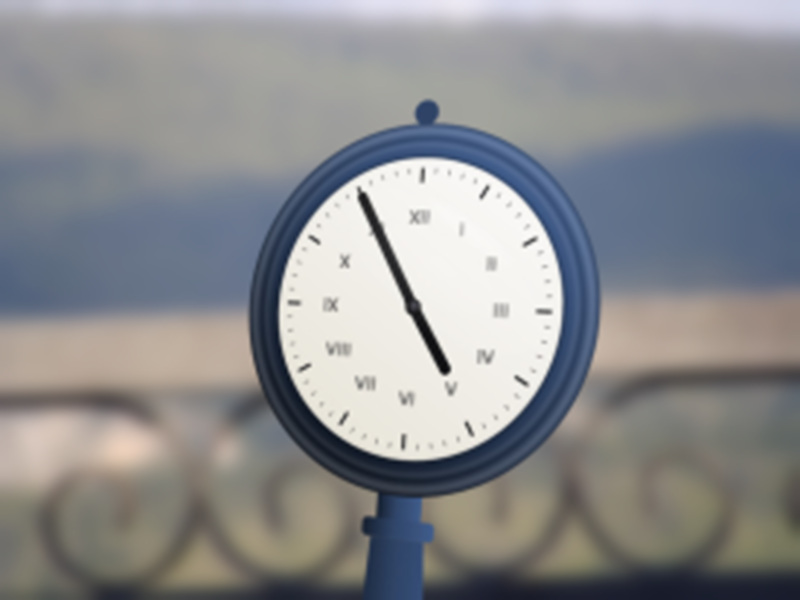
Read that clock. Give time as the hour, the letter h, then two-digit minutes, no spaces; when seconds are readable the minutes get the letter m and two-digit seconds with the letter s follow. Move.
4h55
